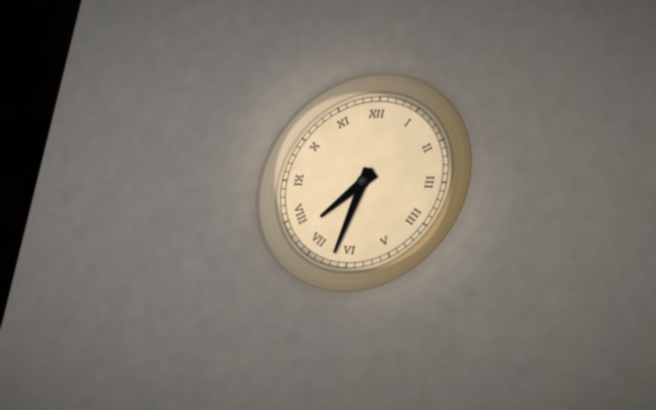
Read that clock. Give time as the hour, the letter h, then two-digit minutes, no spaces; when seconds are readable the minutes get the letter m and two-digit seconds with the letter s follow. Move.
7h32
